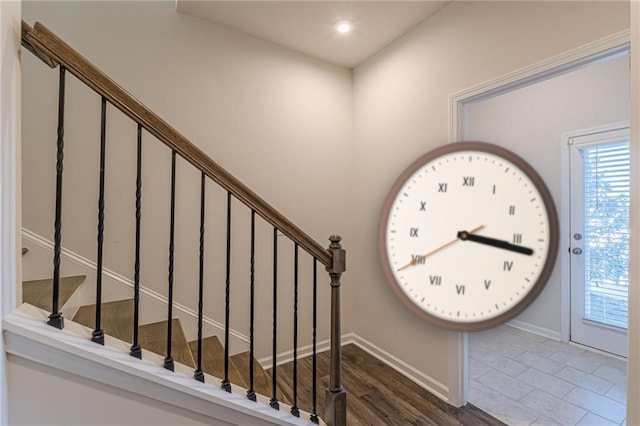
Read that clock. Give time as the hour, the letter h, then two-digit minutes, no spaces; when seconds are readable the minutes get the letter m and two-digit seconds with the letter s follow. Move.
3h16m40s
